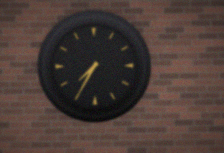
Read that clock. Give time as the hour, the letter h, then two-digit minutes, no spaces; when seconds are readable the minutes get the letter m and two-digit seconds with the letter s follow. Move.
7h35
